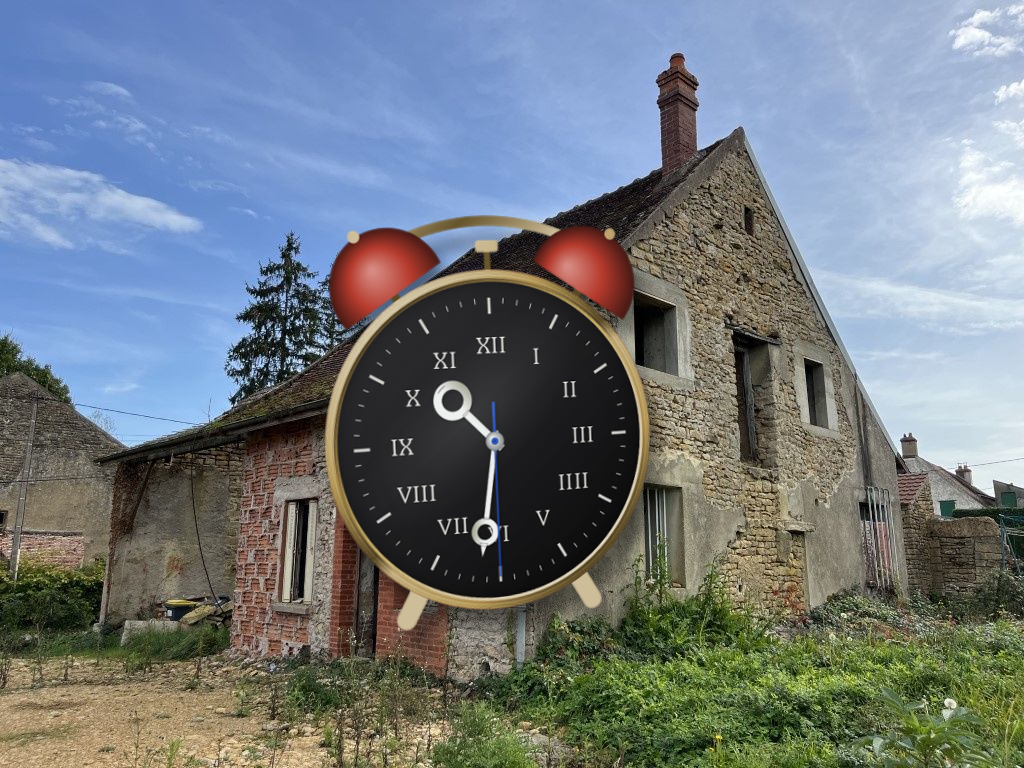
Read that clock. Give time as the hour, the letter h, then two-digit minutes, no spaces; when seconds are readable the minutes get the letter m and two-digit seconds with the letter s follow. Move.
10h31m30s
